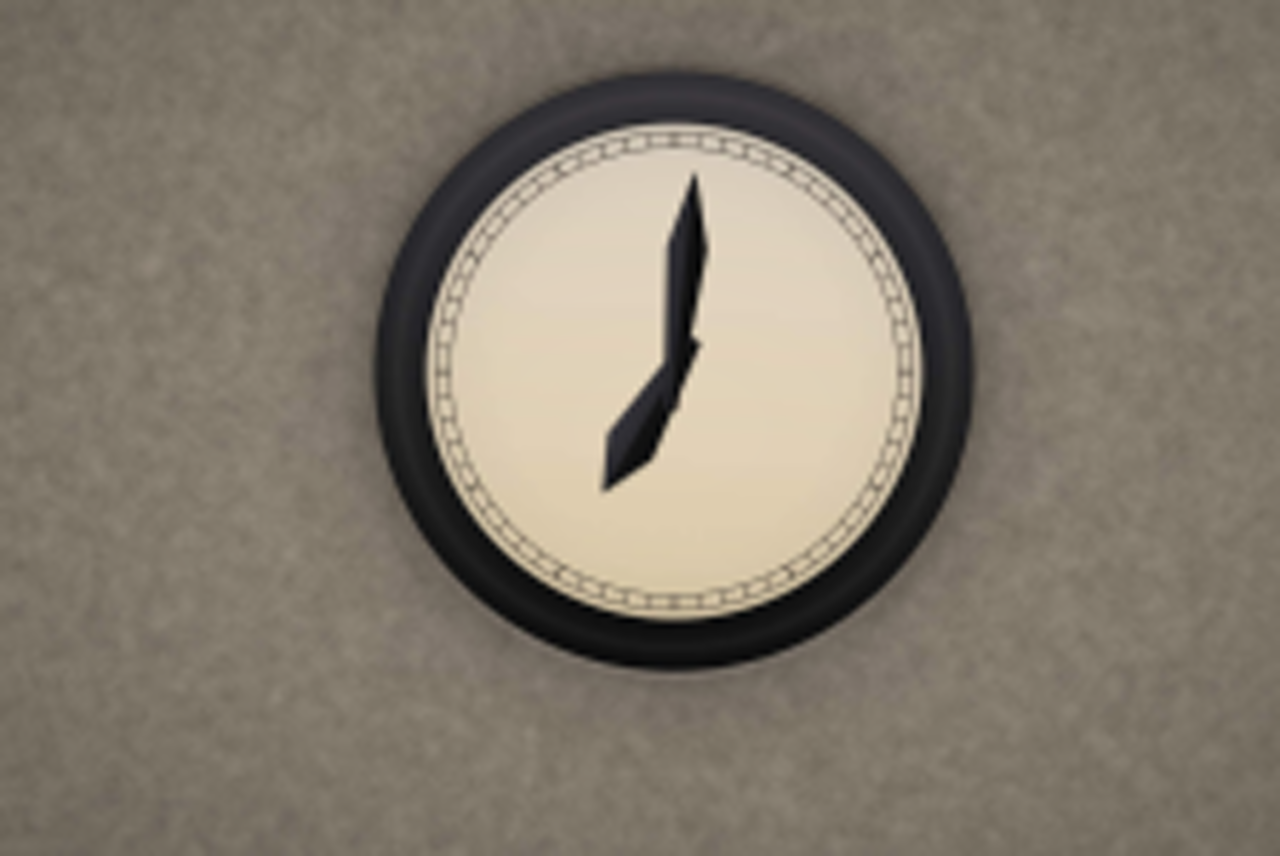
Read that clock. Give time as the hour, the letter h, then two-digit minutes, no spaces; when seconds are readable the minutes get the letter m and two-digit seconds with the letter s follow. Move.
7h01
